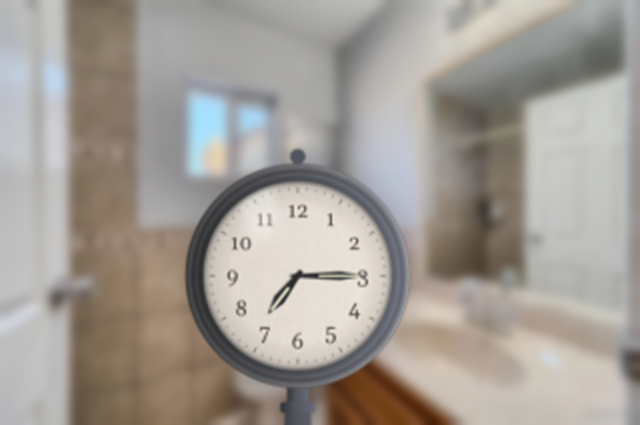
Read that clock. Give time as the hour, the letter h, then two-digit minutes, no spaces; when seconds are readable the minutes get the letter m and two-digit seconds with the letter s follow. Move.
7h15
